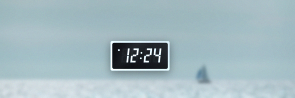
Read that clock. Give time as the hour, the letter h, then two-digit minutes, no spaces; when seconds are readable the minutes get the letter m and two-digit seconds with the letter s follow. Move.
12h24
